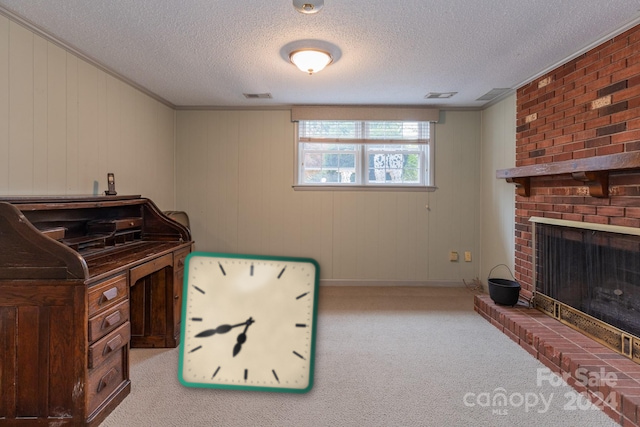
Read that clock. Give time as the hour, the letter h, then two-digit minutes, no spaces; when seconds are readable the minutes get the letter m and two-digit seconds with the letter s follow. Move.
6h42
